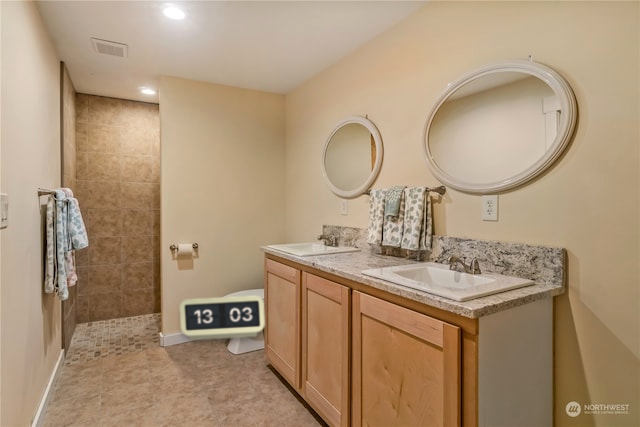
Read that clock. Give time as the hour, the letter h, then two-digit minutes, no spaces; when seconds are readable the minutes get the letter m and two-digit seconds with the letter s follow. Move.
13h03
